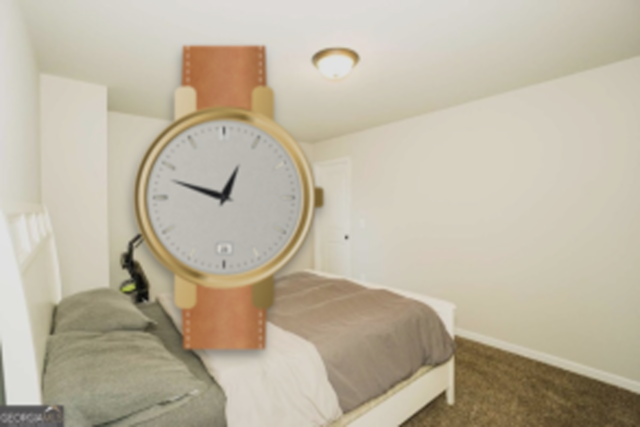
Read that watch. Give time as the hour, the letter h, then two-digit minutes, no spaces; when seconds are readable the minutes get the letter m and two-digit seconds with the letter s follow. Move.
12h48
